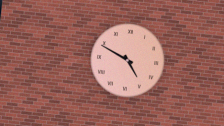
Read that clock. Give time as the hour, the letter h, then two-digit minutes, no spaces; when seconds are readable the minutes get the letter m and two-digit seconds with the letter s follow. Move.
4h49
